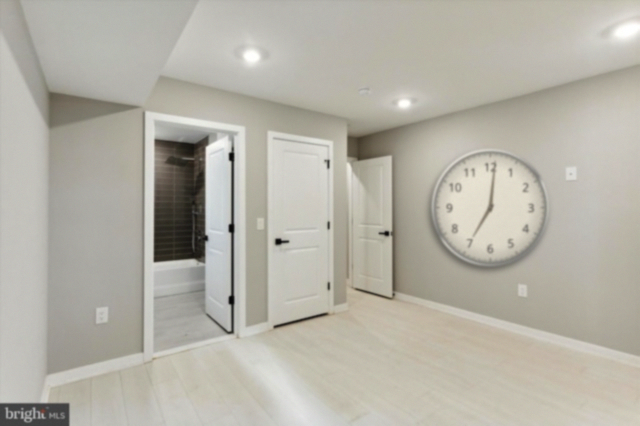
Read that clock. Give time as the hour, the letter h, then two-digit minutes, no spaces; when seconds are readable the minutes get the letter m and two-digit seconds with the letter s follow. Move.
7h01
